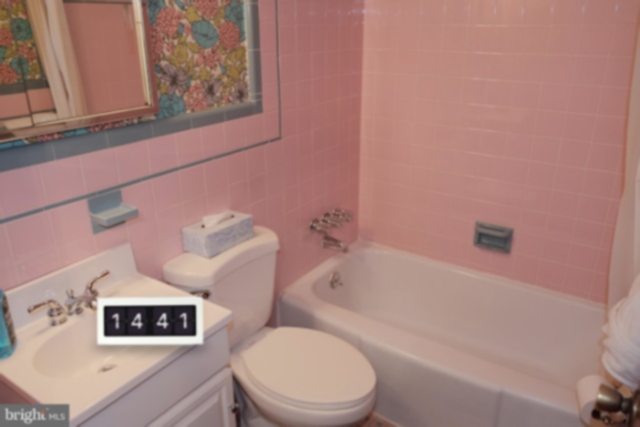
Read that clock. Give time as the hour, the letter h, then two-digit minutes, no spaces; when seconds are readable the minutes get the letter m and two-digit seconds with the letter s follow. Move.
14h41
